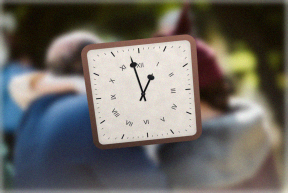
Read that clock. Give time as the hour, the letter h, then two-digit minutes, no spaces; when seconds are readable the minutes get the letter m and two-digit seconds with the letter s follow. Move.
12h58
